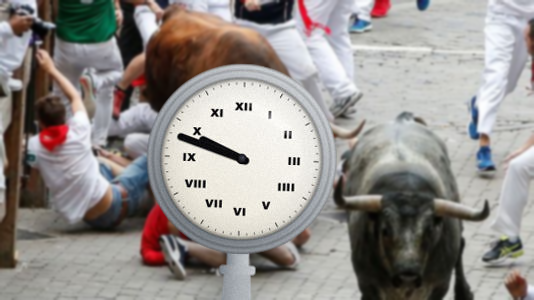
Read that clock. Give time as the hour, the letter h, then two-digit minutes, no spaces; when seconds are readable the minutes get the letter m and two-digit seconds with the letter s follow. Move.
9h48
